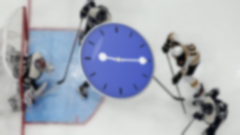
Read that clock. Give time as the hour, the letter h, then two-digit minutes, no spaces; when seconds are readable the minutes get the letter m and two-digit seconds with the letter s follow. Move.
9h15
